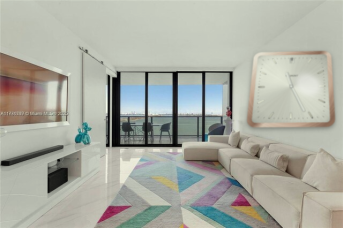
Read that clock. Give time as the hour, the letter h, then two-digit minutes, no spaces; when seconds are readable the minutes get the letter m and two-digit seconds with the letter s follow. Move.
11h26
